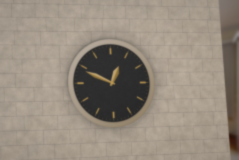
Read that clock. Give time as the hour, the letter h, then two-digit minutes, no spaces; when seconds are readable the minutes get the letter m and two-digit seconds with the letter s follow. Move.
12h49
